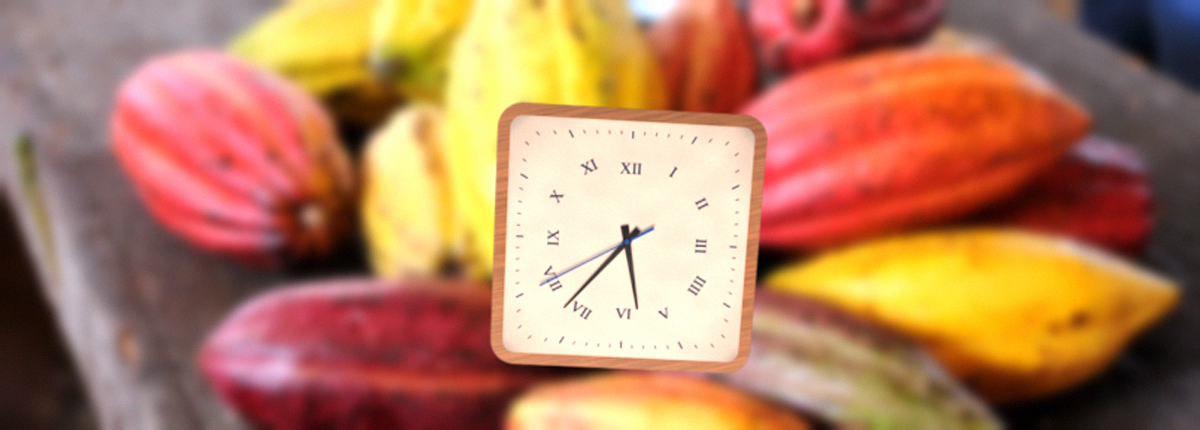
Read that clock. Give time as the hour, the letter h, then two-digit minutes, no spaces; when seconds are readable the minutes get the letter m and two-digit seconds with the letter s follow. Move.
5h36m40s
